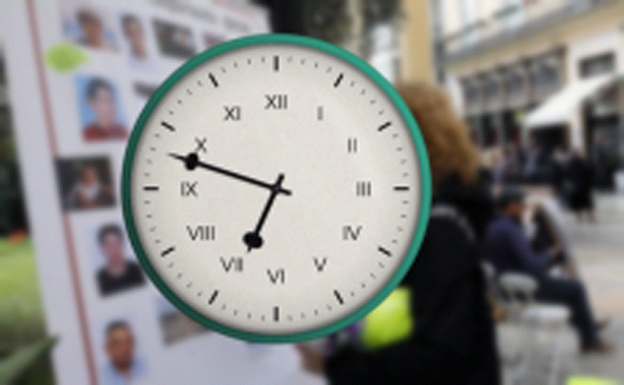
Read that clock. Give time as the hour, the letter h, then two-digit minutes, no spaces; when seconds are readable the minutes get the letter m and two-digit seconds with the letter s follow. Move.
6h48
